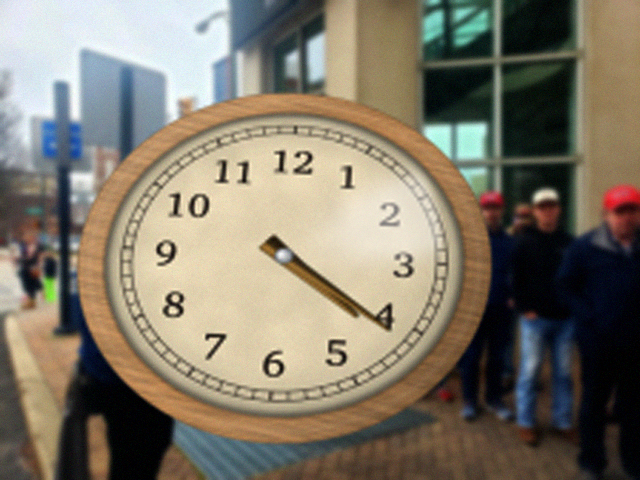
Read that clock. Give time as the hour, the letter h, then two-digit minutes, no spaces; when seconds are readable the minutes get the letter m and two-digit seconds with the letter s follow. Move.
4h21
